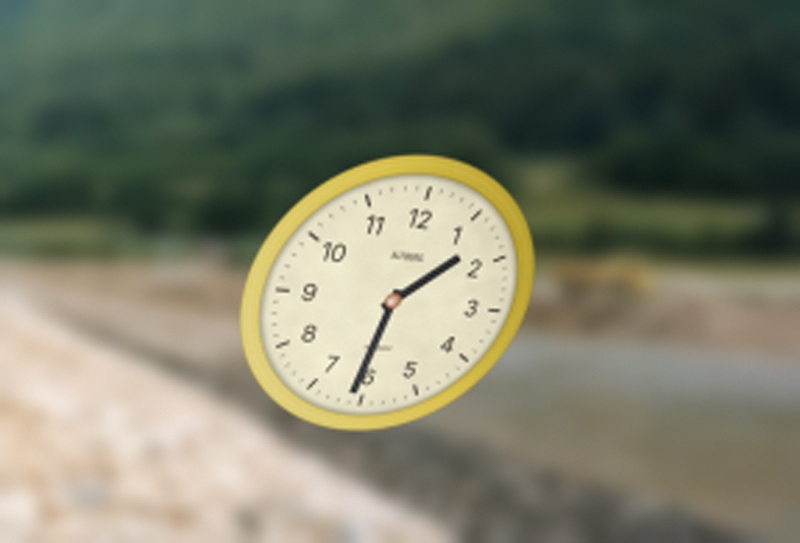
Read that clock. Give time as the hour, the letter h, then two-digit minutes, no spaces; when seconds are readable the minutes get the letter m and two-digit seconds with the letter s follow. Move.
1h31
